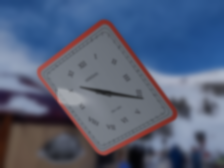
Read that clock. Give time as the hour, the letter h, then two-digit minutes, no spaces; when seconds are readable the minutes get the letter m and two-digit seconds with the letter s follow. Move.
10h21
